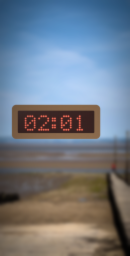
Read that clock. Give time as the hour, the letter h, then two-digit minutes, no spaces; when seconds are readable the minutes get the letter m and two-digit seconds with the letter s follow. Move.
2h01
